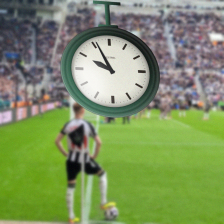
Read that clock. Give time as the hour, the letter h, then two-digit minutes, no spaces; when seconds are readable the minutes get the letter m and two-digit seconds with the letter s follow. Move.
9h56
